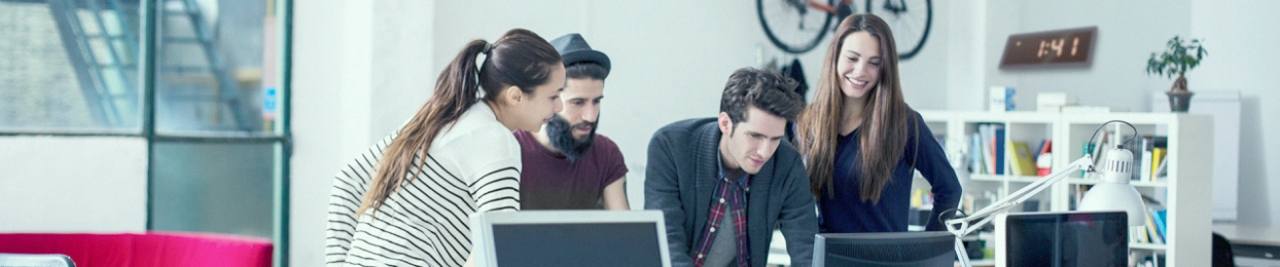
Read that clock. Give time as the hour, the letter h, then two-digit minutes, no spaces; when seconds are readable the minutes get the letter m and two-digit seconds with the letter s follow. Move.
1h41
